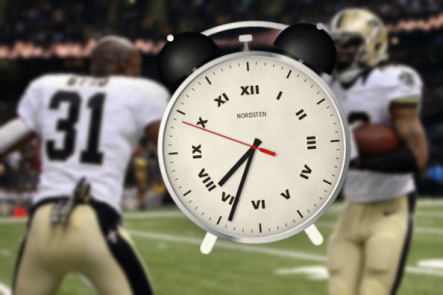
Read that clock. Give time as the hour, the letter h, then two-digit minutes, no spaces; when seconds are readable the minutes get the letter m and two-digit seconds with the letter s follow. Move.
7h33m49s
